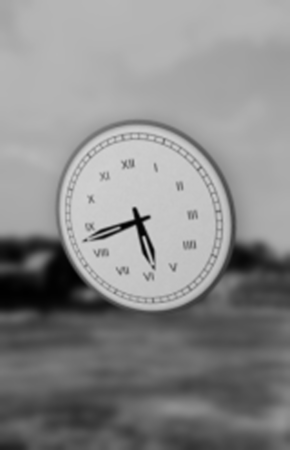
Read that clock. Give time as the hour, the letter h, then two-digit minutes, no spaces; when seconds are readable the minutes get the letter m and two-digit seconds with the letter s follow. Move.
5h43
